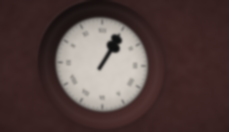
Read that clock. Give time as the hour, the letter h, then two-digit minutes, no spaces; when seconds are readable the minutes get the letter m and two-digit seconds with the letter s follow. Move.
1h05
